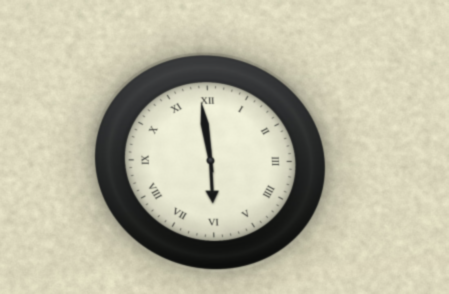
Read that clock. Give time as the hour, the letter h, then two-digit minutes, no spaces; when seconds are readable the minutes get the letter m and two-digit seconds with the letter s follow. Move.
5h59
